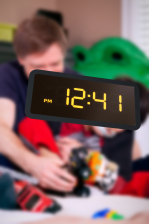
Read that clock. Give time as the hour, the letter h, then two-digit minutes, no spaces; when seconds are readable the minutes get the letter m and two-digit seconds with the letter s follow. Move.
12h41
